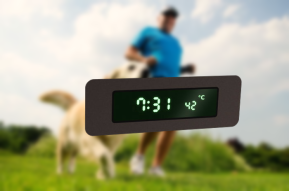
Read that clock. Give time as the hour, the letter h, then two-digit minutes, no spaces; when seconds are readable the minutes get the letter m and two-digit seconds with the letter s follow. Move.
7h31
